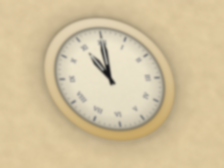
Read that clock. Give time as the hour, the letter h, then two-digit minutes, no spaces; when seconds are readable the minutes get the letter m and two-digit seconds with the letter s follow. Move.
11h00
